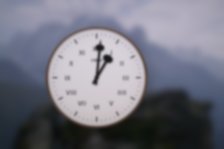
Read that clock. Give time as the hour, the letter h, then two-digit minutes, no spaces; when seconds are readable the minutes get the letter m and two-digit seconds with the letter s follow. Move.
1h01
